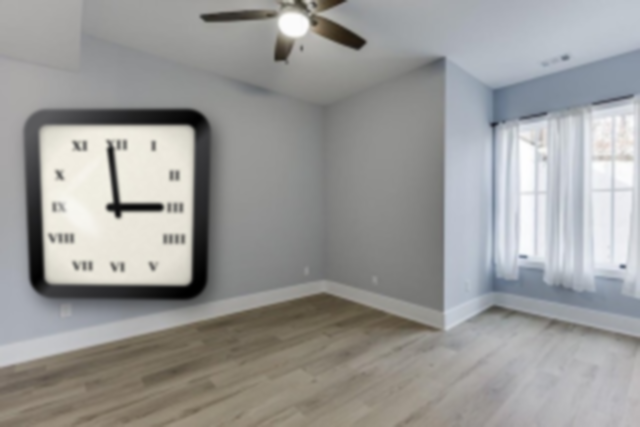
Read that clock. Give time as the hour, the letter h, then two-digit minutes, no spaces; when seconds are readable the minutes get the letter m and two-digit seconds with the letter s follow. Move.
2h59
